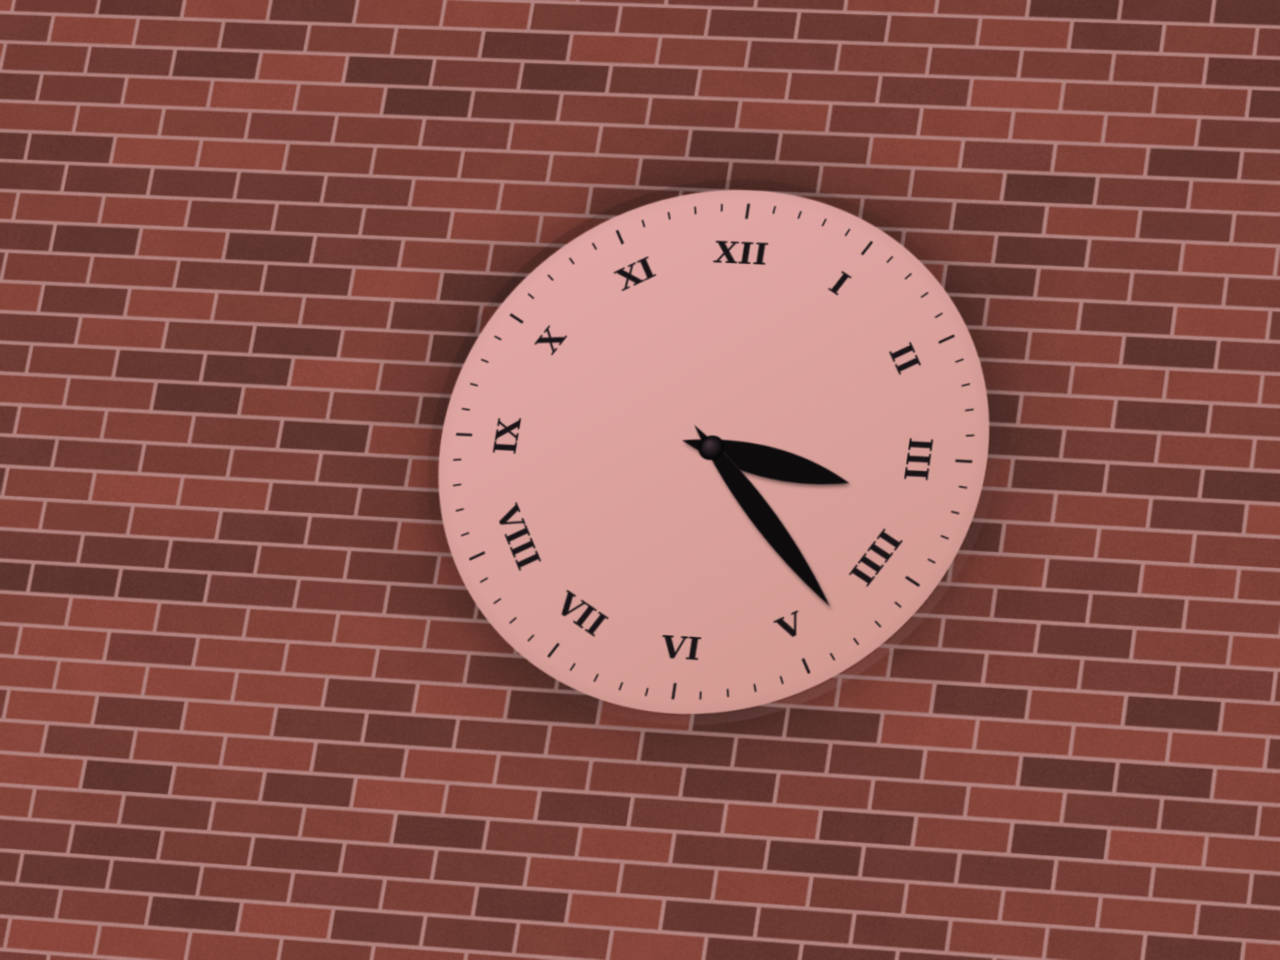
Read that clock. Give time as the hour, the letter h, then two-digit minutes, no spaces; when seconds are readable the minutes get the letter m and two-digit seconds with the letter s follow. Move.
3h23
